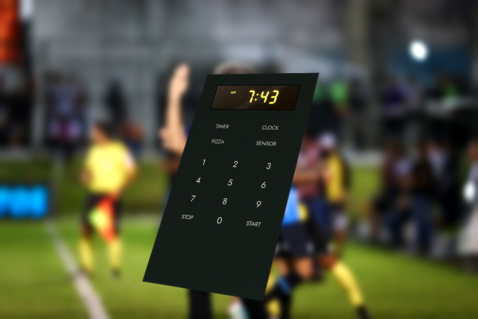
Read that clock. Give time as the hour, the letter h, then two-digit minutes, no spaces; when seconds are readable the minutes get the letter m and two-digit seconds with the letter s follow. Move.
7h43
